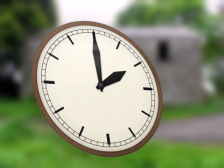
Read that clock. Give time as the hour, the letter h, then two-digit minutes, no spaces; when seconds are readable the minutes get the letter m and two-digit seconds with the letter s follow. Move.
2h00
